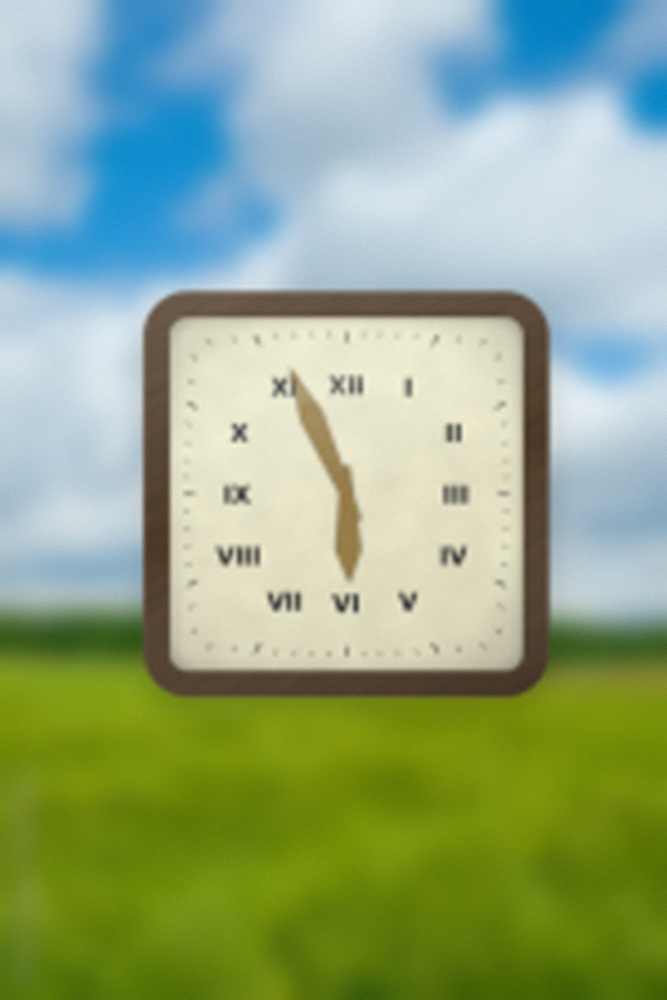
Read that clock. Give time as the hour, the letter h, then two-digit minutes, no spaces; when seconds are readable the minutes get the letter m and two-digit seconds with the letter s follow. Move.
5h56
